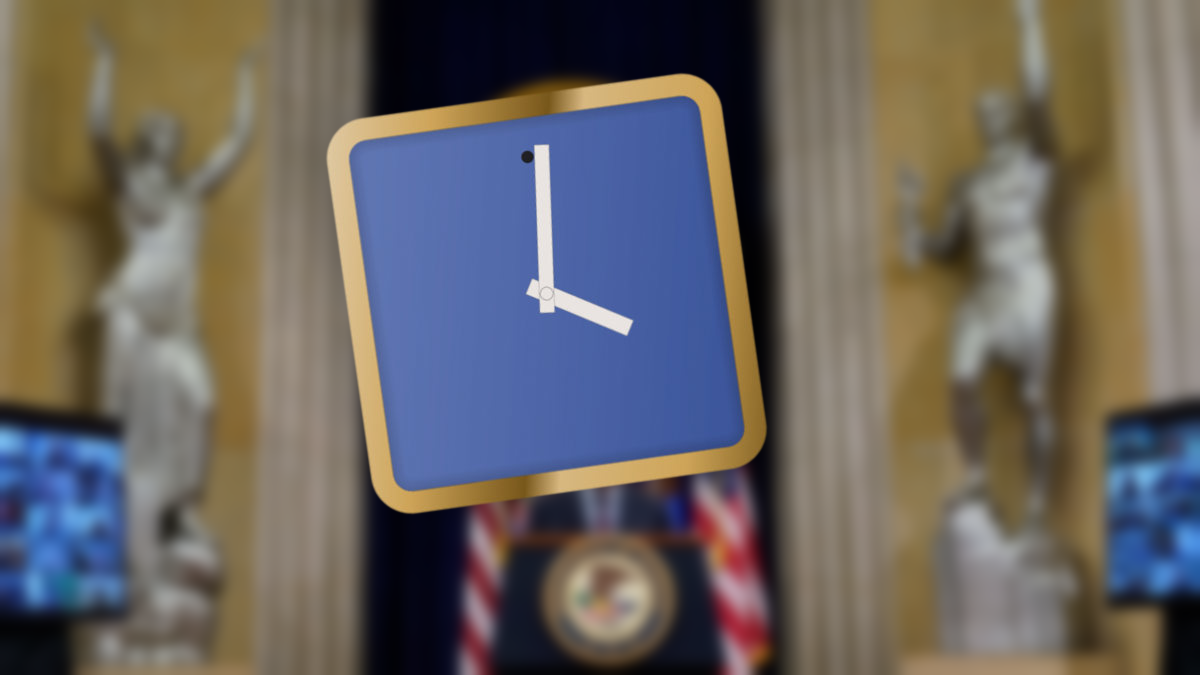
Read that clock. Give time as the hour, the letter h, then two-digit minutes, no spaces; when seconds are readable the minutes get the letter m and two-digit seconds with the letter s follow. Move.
4h01
